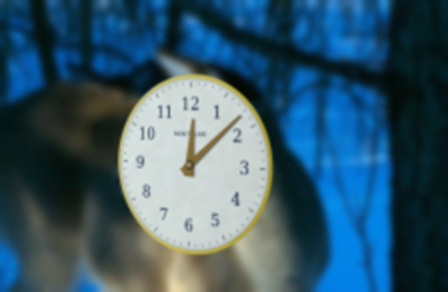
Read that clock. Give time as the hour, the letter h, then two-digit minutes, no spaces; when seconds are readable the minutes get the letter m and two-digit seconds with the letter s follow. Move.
12h08
